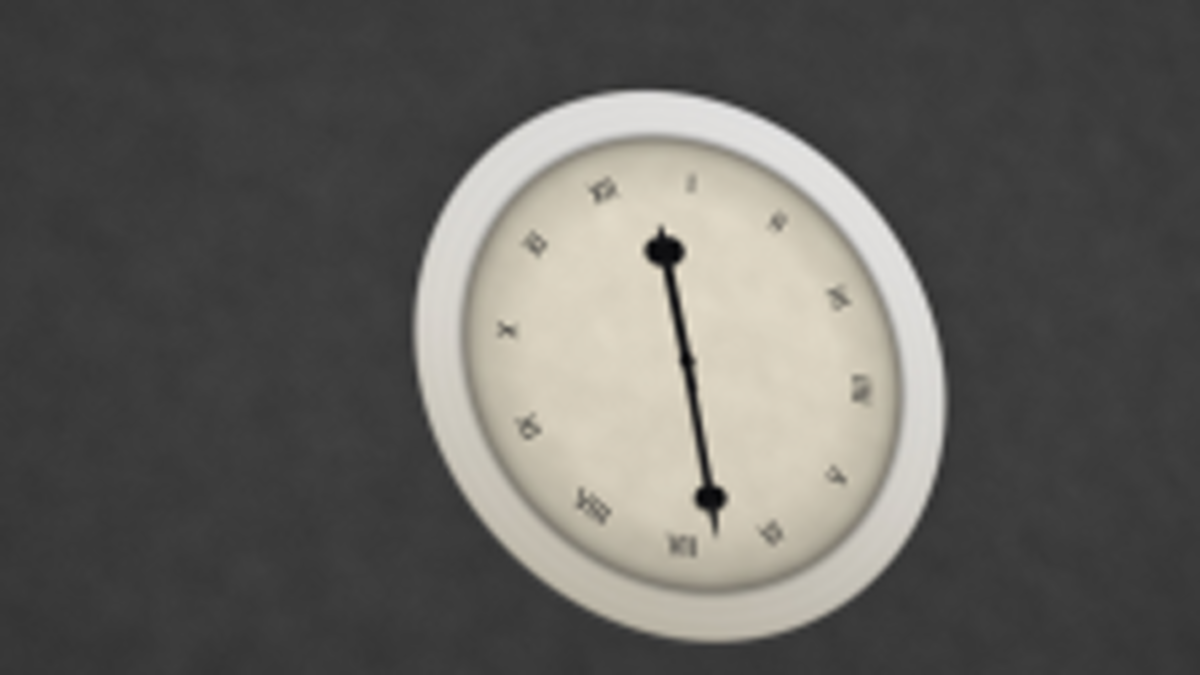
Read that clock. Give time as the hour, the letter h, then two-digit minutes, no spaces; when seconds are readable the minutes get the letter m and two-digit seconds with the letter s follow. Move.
12h33
